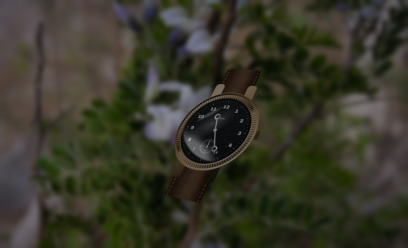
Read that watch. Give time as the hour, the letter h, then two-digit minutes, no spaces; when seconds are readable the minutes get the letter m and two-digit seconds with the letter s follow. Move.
11h26
